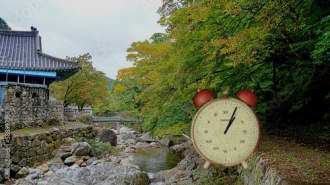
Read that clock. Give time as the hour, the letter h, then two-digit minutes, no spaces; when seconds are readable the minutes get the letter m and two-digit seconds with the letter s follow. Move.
1h04
